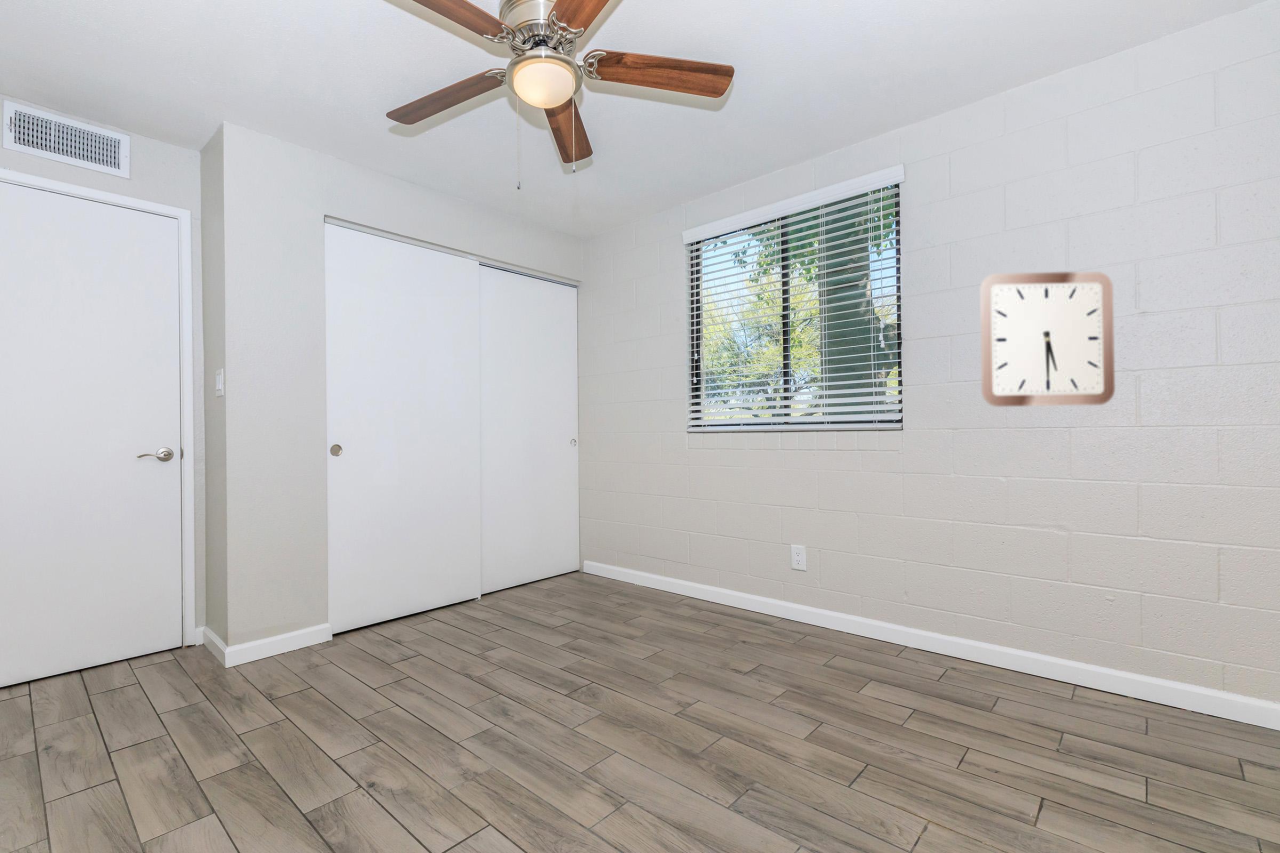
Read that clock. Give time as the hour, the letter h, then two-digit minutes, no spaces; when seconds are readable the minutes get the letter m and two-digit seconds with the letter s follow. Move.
5h30
